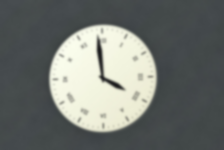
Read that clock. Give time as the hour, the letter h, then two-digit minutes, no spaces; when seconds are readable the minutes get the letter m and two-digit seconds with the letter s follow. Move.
3h59
